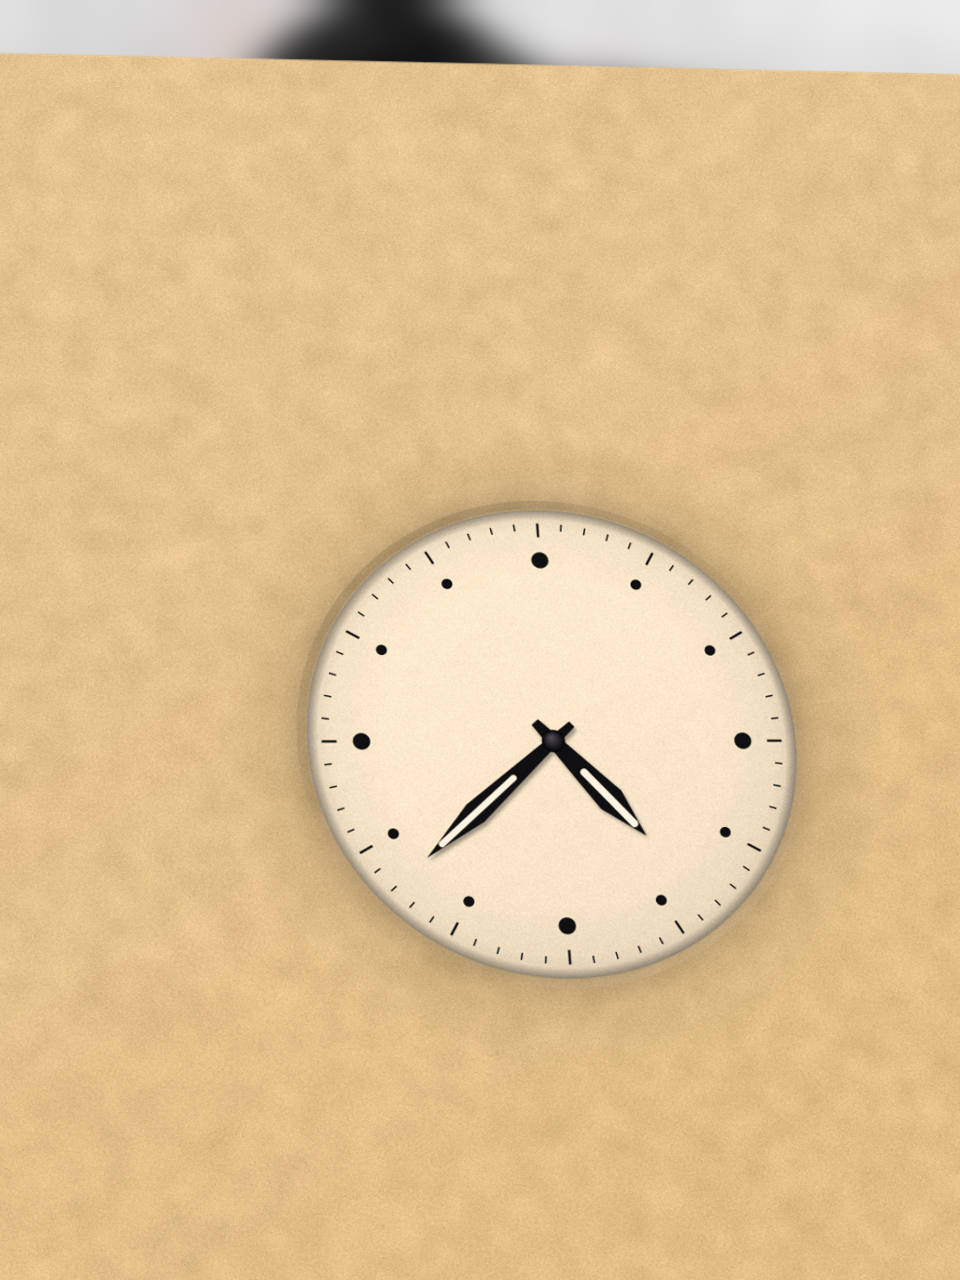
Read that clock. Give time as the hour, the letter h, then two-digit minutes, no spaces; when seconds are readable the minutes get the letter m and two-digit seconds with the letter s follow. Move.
4h38
